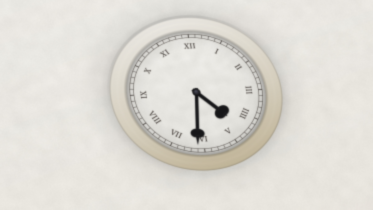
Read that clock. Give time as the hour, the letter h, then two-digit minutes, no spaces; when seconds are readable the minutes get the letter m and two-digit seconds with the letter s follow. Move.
4h31
